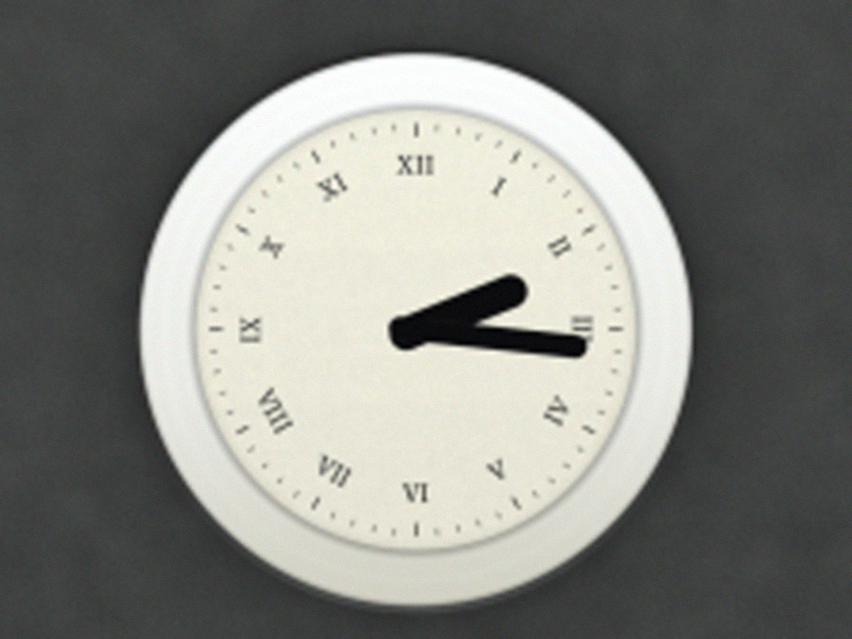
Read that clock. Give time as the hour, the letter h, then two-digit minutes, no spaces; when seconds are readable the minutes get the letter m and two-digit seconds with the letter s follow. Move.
2h16
